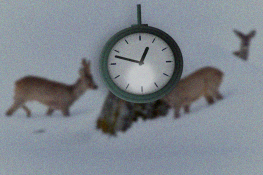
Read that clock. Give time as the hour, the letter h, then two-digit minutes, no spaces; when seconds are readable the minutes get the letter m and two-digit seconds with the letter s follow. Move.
12h48
